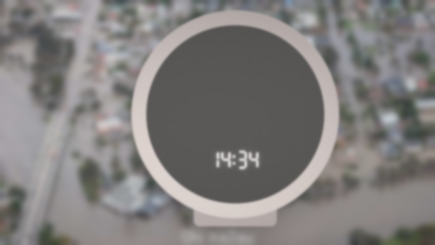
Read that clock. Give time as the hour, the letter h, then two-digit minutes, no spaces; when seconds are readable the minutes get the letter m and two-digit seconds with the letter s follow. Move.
14h34
